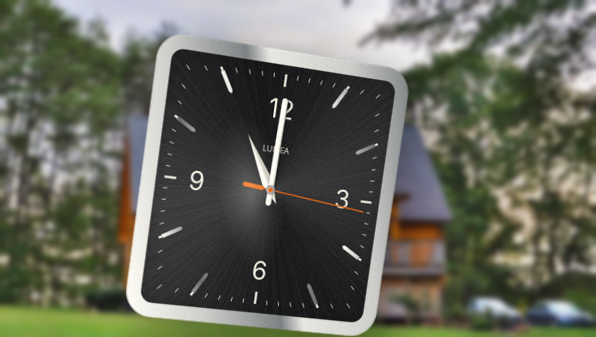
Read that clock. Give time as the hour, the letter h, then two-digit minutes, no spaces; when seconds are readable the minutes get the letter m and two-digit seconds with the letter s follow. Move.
11h00m16s
